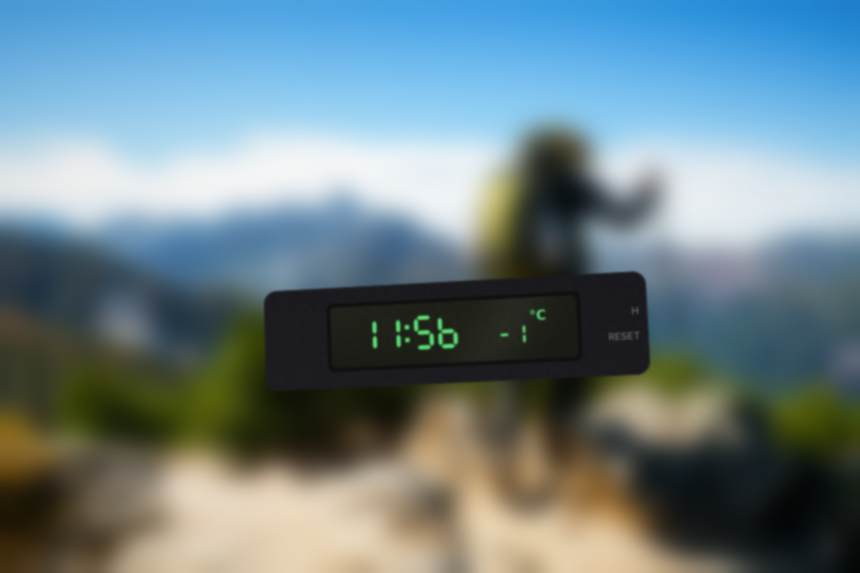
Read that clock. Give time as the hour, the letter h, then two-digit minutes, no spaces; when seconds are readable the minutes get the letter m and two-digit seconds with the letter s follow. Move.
11h56
